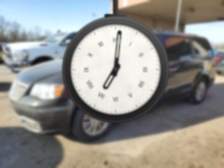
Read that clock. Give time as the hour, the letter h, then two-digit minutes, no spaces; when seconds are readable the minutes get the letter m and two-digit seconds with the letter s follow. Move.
7h01
